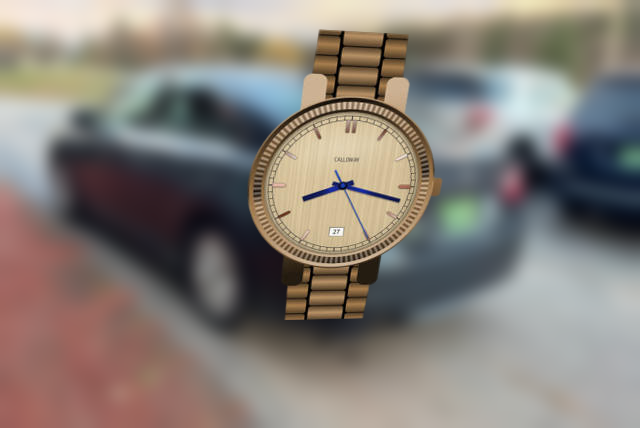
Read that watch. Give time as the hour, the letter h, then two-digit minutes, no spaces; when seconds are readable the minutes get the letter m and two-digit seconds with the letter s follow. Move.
8h17m25s
